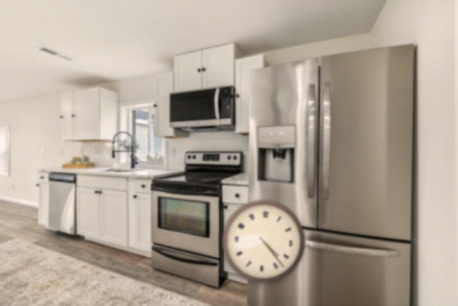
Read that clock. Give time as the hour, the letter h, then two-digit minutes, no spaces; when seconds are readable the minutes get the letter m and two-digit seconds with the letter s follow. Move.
4h23
